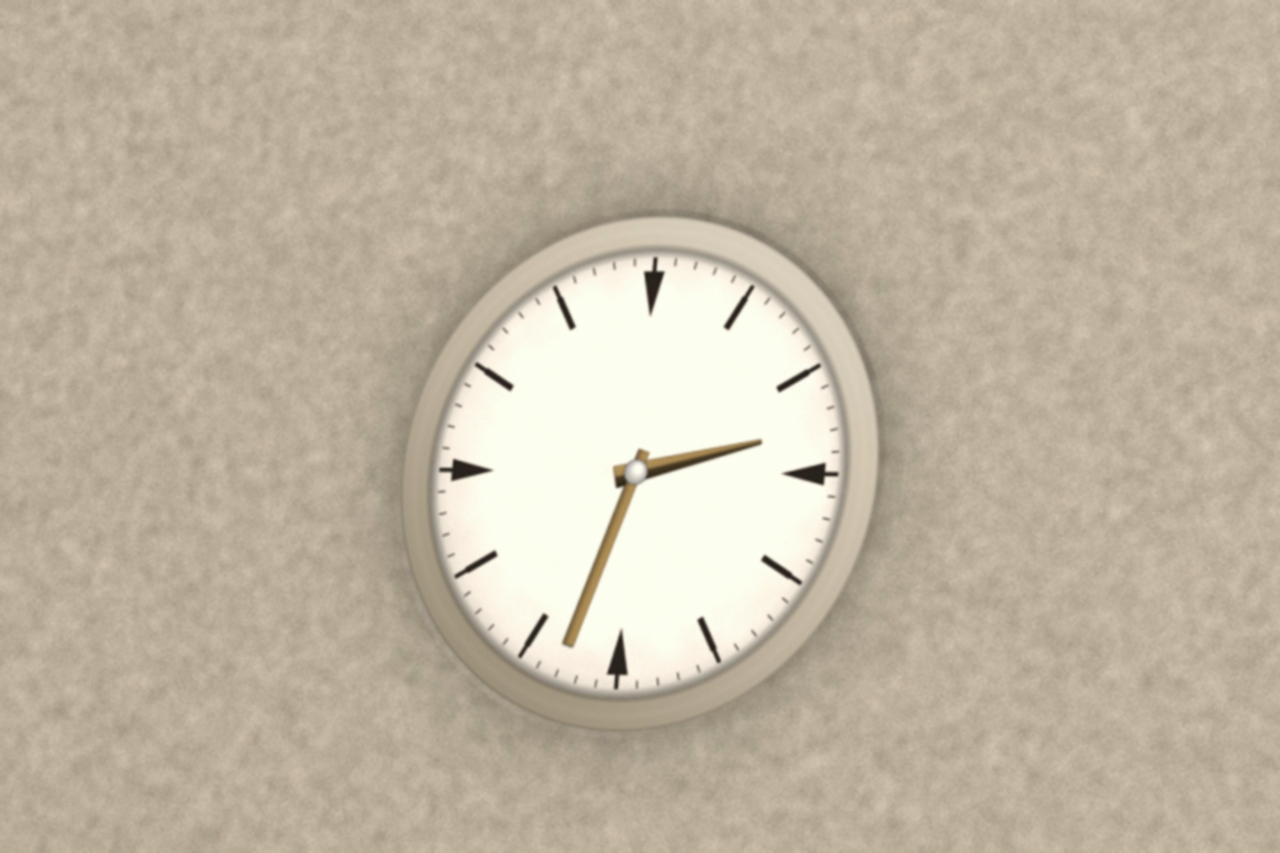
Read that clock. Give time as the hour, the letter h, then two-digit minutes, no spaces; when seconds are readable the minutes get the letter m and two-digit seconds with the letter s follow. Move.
2h33
